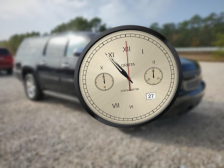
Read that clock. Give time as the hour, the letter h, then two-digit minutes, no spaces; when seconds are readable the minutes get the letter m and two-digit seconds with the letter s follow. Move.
10h54
